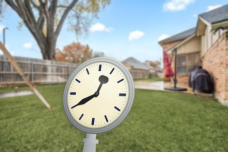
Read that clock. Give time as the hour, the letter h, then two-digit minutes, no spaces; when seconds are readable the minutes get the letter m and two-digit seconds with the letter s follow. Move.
12h40
